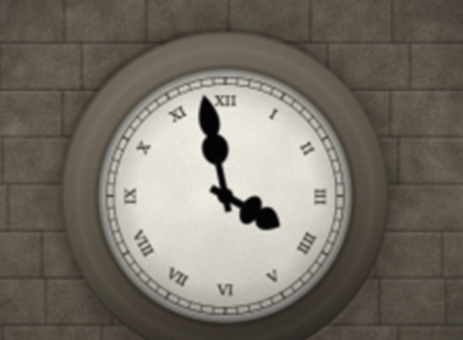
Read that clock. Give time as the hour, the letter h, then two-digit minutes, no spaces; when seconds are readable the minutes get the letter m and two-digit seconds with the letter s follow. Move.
3h58
